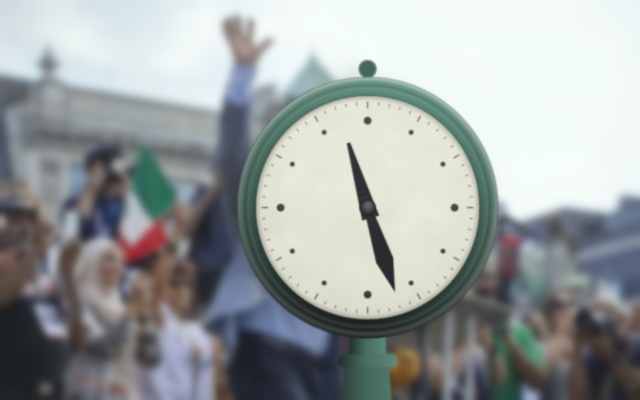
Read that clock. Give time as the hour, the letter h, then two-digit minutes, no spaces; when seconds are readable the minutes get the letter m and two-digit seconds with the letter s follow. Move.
11h27
